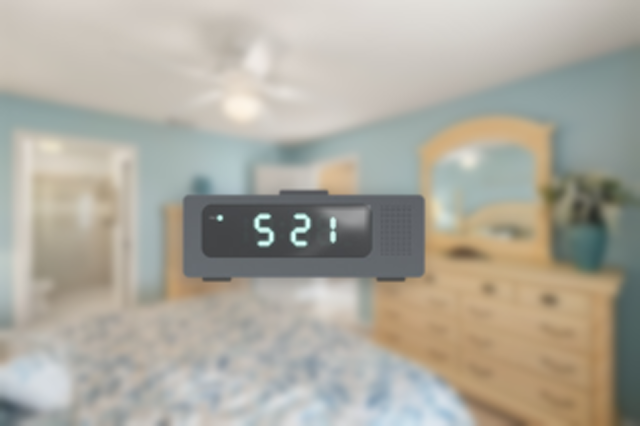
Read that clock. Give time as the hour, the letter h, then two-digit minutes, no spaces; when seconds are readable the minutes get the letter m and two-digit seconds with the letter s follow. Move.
5h21
